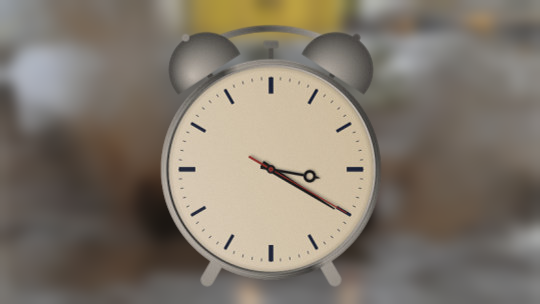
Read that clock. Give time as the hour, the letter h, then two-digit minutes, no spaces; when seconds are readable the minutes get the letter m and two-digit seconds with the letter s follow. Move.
3h20m20s
